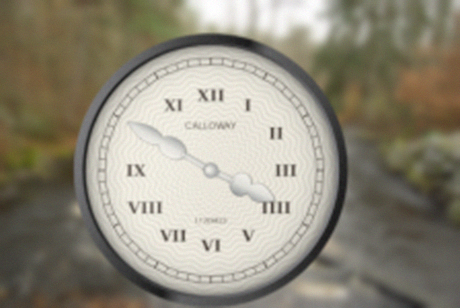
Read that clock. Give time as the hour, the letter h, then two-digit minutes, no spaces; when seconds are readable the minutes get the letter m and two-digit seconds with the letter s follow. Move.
3h50
